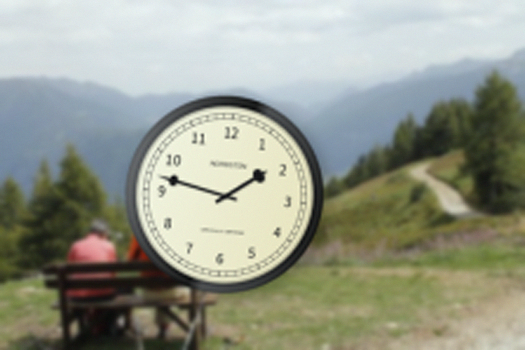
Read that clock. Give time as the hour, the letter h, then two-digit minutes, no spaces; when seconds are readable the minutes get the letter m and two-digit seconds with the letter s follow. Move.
1h47
